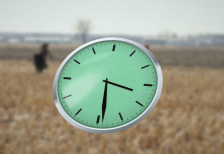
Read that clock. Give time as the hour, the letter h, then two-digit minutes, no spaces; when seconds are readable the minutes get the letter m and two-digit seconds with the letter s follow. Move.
3h29
